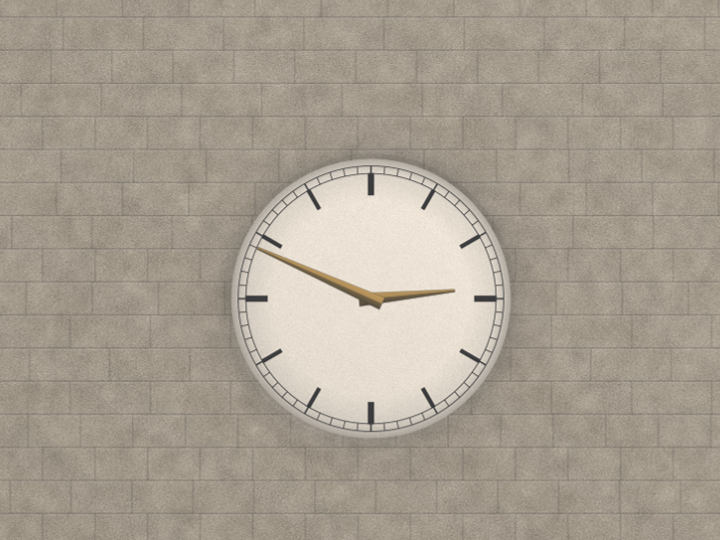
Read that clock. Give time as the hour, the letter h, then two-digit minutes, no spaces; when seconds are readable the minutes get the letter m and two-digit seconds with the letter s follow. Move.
2h49
